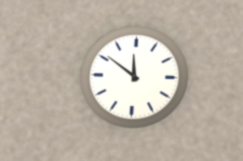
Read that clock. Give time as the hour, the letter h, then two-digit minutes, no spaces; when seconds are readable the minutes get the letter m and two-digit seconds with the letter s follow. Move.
11h51
